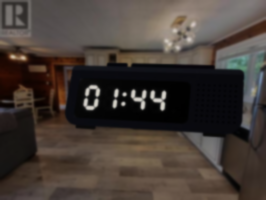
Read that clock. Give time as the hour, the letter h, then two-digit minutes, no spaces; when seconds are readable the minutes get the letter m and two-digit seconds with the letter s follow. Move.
1h44
